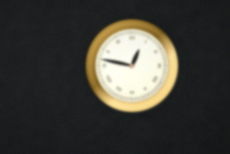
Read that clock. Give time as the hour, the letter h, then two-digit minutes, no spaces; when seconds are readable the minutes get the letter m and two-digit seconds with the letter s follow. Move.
12h47
